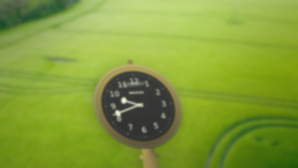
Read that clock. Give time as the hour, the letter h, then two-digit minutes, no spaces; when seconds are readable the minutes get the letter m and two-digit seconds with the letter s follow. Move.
9h42
